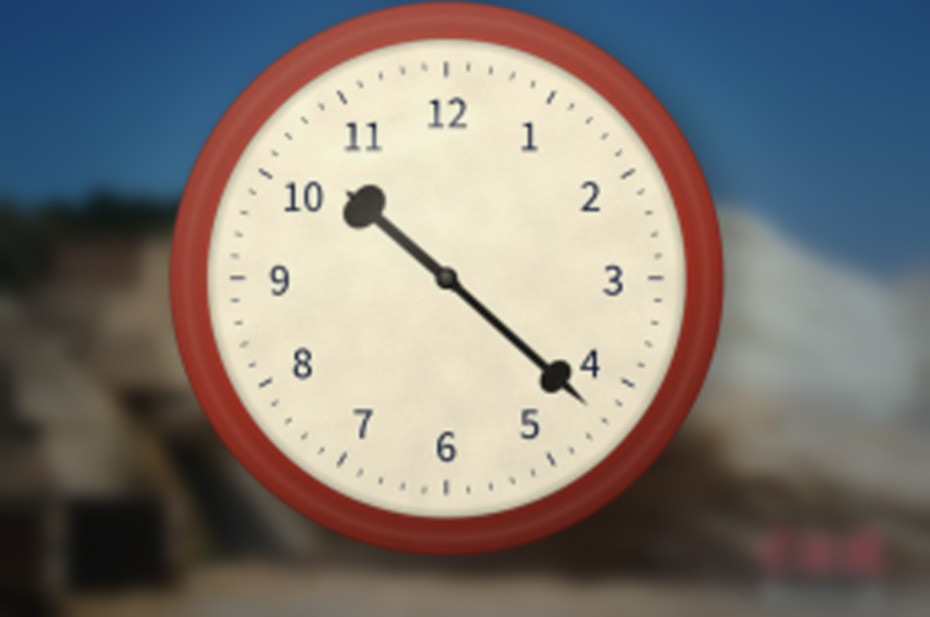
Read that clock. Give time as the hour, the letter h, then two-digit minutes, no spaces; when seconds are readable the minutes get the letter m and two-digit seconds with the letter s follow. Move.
10h22
